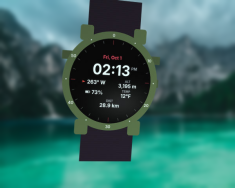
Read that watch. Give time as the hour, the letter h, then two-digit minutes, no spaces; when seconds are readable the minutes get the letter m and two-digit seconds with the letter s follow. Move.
2h13
